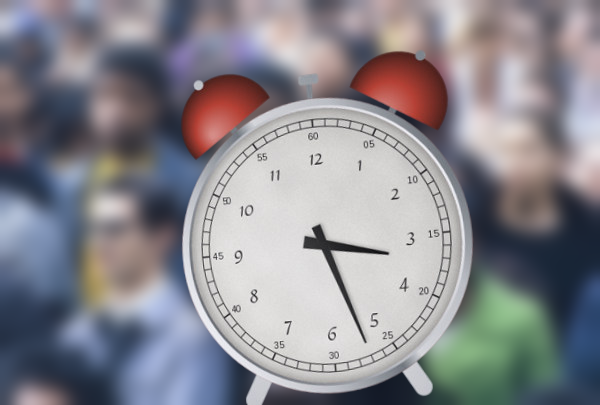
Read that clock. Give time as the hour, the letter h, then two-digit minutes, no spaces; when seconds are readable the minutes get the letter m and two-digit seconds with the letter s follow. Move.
3h27
